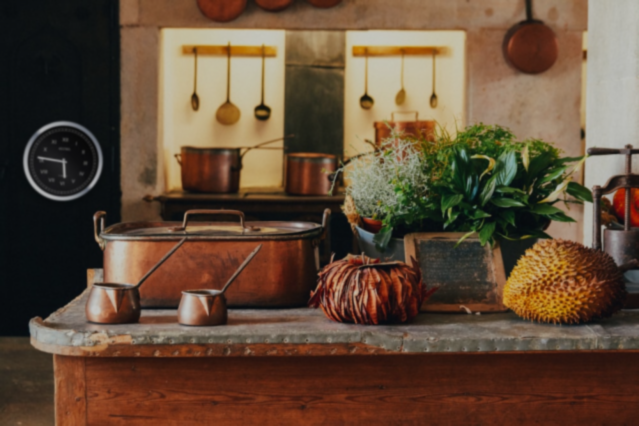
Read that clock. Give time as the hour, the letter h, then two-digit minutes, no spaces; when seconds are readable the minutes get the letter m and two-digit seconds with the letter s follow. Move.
5h46
